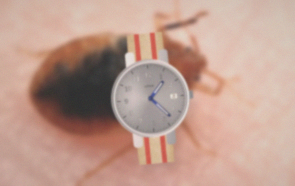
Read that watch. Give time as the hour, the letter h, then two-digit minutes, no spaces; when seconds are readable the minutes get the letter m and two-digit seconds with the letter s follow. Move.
1h23
